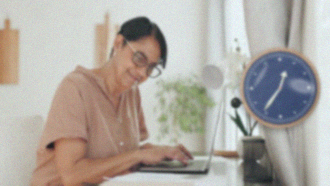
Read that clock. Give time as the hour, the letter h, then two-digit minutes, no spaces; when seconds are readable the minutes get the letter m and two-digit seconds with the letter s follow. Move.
12h36
